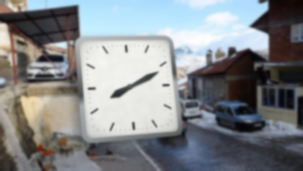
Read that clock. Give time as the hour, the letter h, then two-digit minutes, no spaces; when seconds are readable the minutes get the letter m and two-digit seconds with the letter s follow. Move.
8h11
